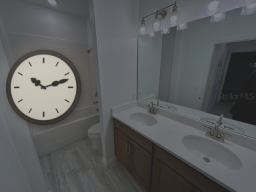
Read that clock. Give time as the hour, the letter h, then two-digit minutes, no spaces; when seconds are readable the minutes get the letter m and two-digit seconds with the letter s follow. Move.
10h12
